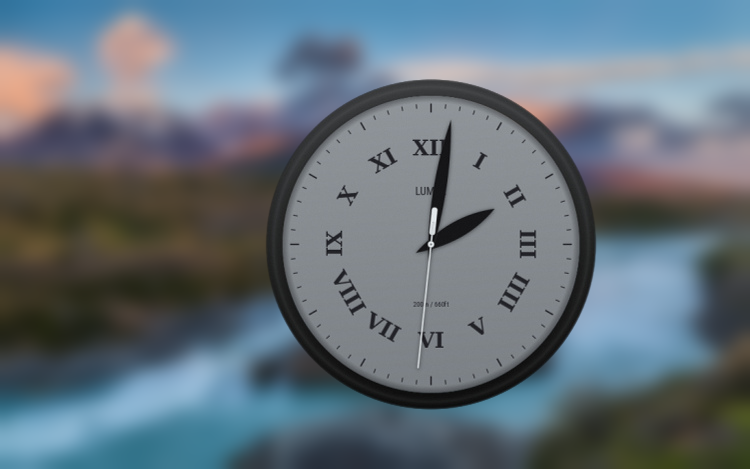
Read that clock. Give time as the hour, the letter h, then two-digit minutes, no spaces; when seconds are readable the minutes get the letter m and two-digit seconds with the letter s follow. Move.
2h01m31s
